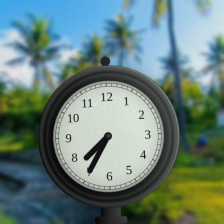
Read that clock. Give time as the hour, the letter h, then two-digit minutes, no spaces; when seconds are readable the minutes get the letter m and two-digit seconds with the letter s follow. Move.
7h35
